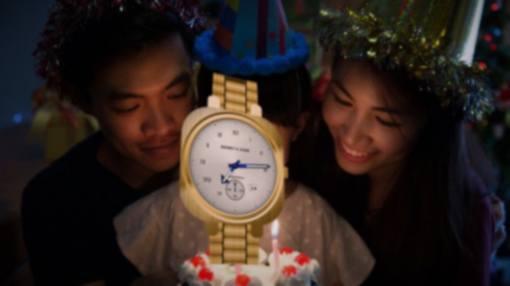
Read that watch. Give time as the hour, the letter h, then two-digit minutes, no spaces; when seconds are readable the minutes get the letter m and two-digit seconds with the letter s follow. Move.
7h14
